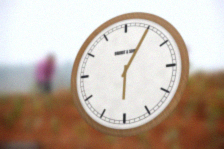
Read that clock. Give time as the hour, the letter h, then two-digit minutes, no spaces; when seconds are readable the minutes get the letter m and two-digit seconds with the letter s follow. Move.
6h05
